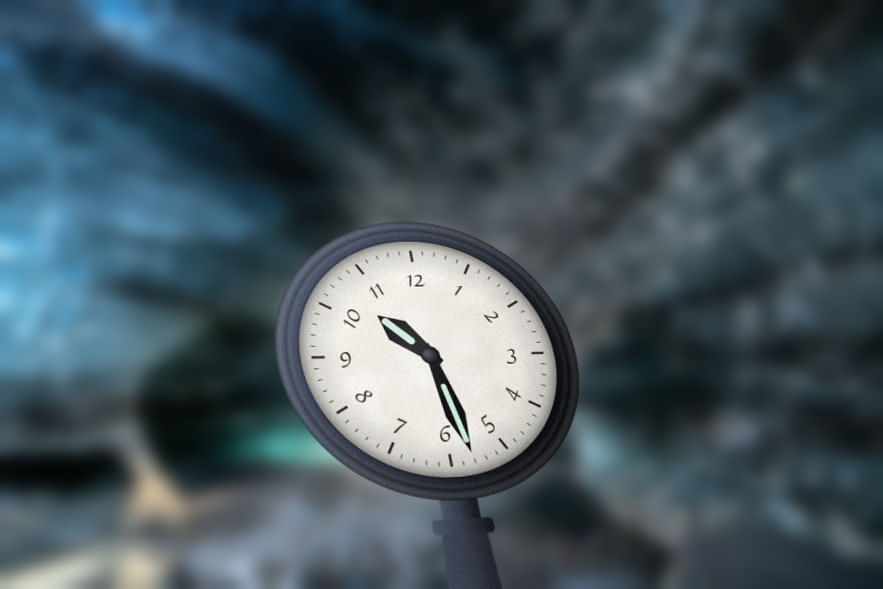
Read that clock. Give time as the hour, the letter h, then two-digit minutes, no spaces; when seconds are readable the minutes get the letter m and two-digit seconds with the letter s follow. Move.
10h28
